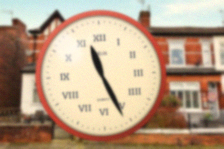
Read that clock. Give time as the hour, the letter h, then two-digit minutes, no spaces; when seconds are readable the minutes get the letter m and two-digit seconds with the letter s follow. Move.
11h26
